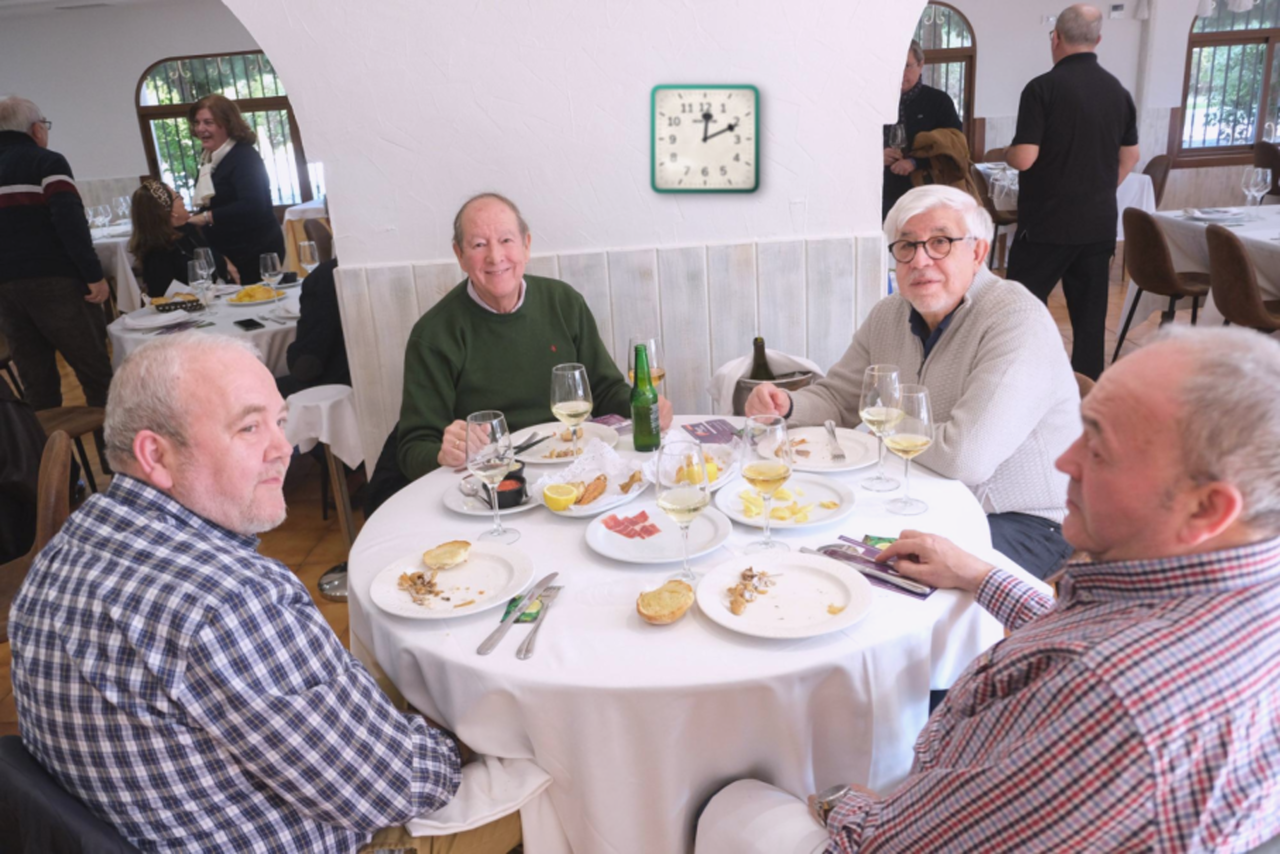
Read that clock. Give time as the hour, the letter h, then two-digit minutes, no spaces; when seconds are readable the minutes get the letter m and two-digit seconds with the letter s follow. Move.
12h11
